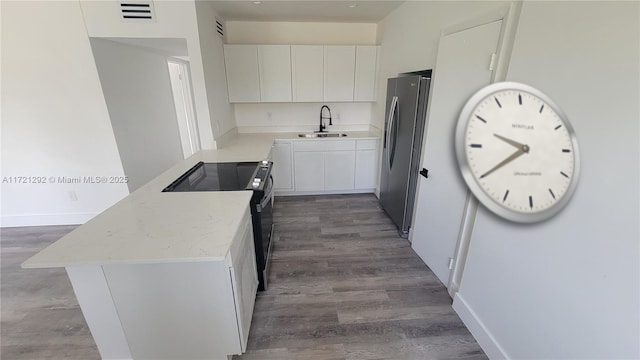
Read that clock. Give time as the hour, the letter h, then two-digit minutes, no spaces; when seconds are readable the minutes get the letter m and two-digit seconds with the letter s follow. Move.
9h40
